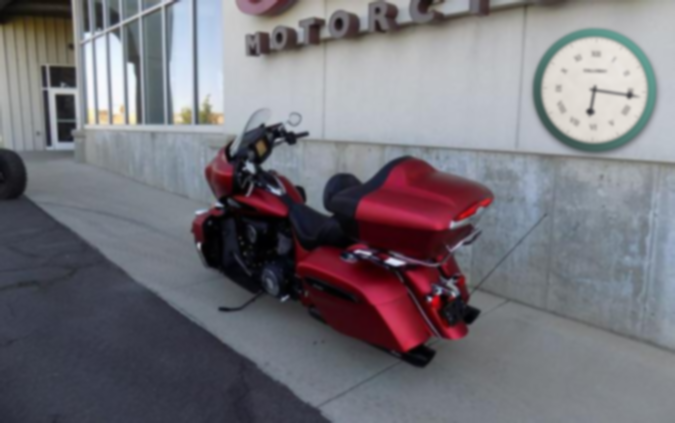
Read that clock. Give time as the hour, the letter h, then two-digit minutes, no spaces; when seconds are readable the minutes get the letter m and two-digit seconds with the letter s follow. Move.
6h16
